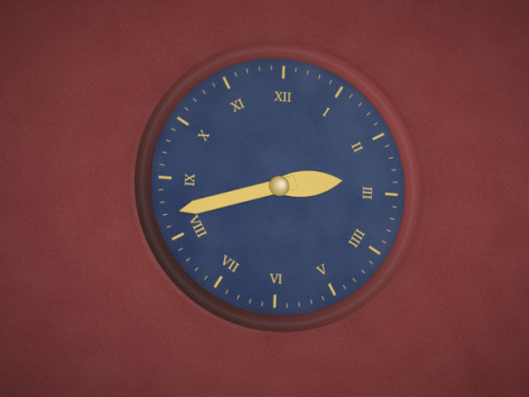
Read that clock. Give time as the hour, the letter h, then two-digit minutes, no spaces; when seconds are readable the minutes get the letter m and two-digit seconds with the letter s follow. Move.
2h42
